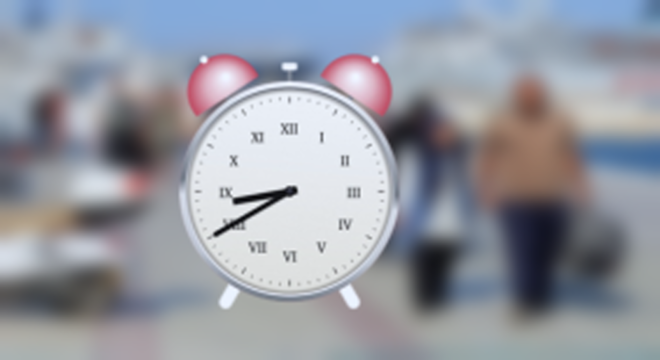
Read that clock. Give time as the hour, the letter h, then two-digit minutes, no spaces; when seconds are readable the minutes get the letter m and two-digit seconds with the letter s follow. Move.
8h40
